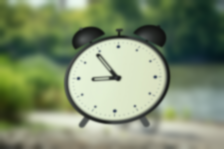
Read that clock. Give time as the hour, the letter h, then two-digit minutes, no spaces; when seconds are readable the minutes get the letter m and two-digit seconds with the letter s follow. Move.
8h54
